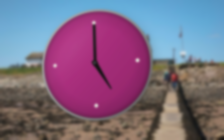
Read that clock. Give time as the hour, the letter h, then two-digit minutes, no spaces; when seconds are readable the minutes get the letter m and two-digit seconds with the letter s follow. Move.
5h00
